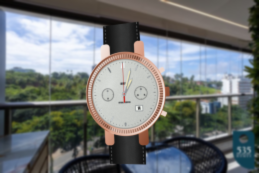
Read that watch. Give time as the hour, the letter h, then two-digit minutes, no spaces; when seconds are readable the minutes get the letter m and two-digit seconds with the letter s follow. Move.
1h03
